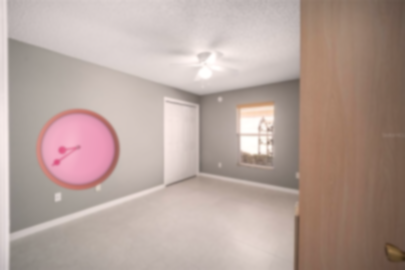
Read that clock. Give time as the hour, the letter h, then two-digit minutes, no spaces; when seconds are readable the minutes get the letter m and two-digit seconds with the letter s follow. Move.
8h39
